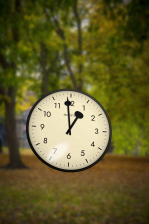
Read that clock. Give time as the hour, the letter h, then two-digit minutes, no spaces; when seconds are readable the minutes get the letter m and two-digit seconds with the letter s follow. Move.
12h59
